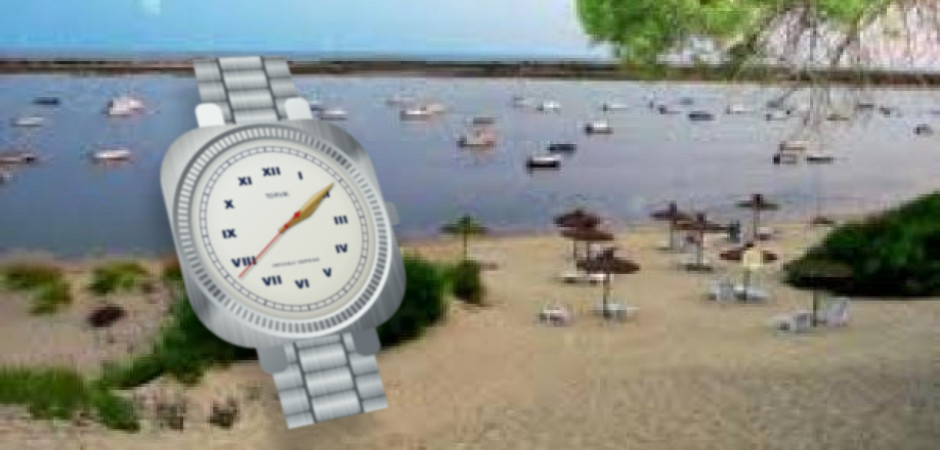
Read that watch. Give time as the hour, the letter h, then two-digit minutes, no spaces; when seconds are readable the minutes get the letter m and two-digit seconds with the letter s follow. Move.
2h09m39s
